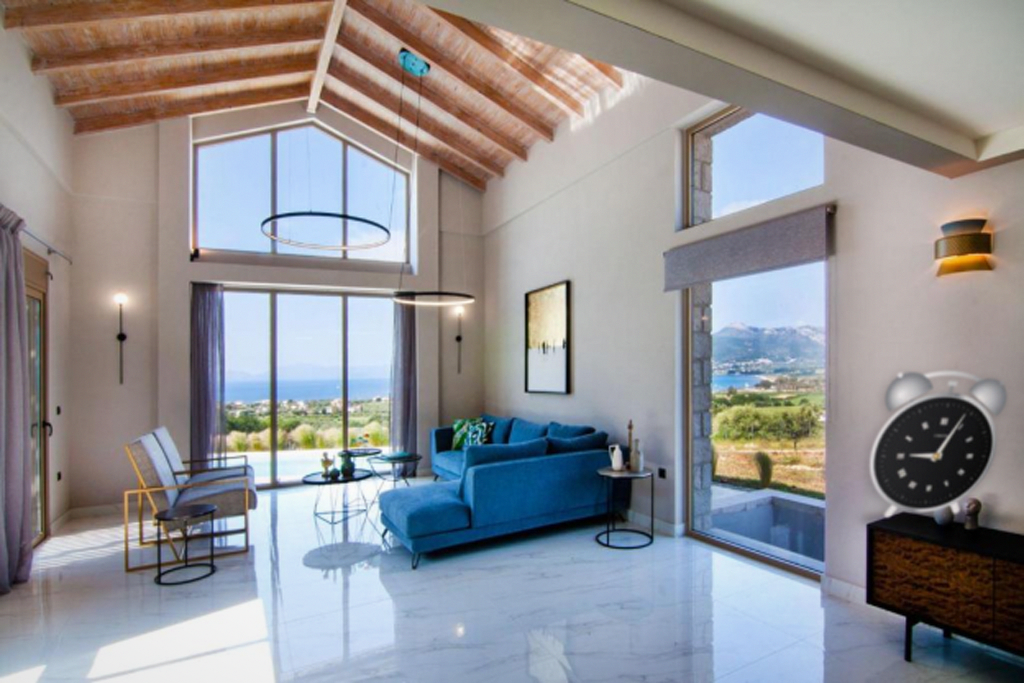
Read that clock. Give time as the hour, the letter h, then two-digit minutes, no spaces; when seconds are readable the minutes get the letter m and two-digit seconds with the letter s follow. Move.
9h04
